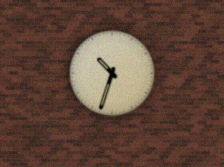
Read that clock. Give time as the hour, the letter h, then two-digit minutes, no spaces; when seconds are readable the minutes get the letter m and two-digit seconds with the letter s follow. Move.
10h33
